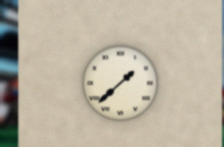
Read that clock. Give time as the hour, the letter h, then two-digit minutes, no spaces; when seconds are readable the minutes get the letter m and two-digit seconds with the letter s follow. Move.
1h38
